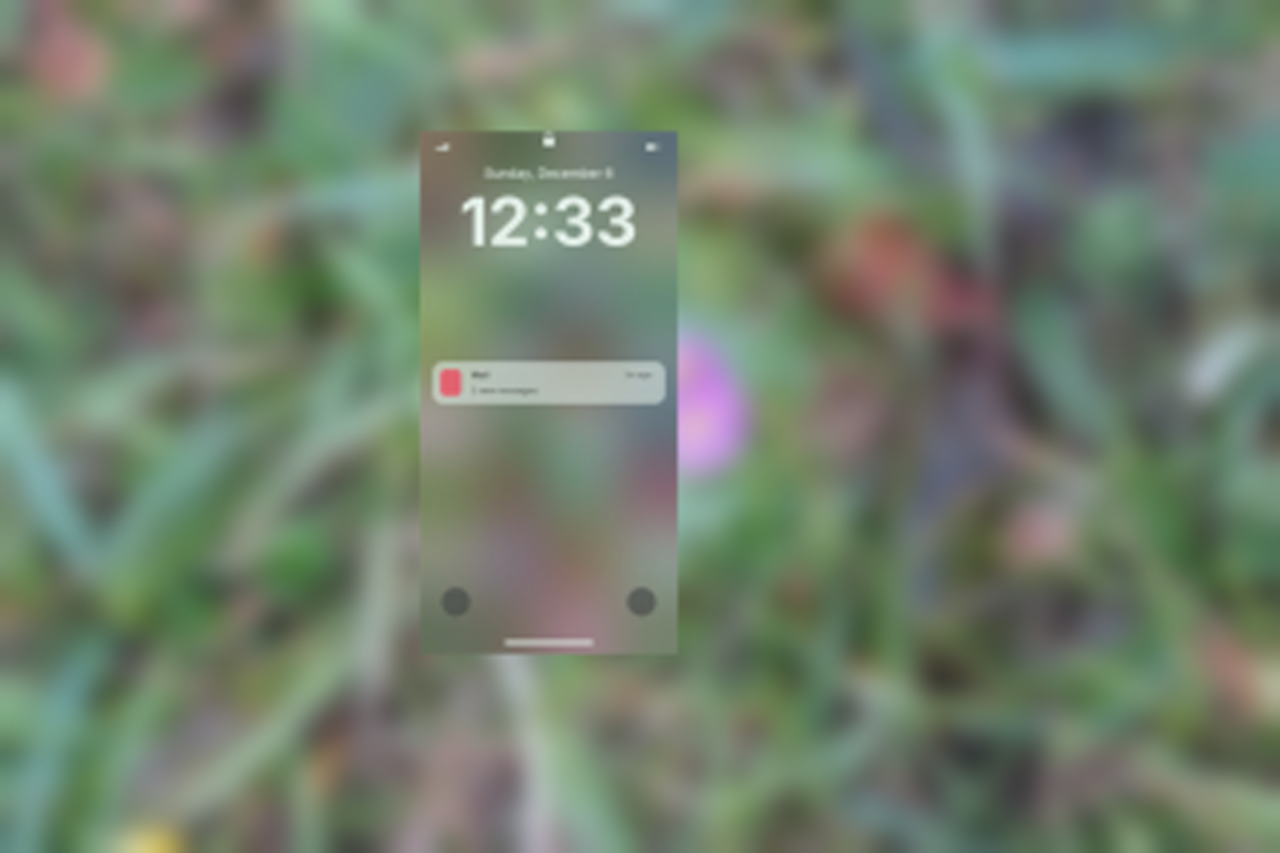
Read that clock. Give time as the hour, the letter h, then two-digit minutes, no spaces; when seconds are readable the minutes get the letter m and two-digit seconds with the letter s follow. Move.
12h33
